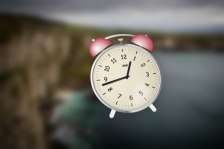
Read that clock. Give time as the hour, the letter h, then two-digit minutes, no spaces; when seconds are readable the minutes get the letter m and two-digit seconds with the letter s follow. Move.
12h43
